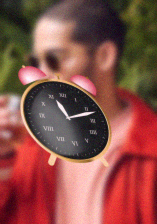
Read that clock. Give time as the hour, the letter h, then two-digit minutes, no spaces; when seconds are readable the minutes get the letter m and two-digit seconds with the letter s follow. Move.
11h12
